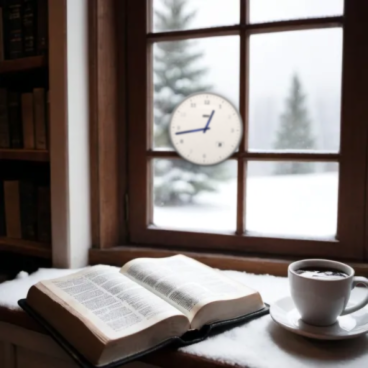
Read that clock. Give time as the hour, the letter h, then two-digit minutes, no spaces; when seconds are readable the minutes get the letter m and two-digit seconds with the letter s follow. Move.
12h43
